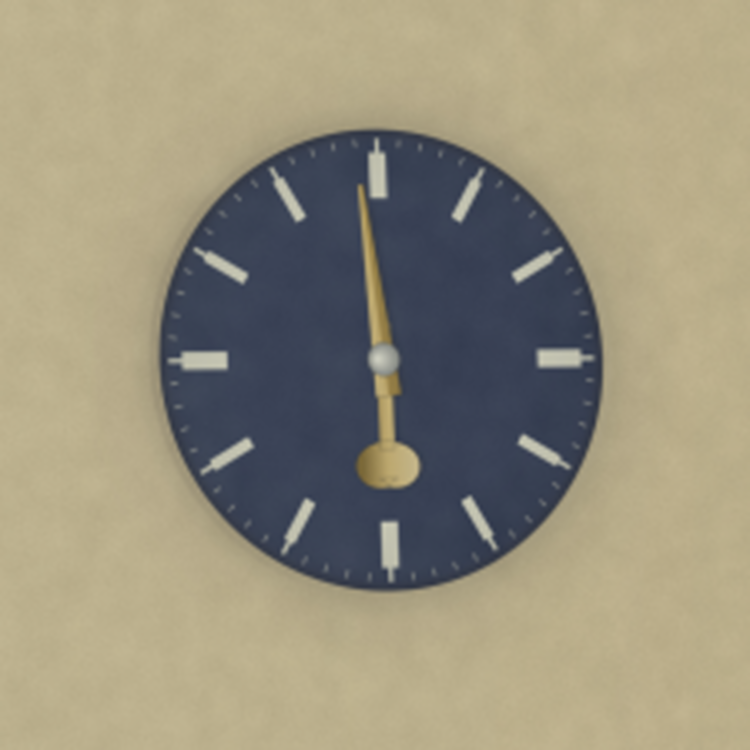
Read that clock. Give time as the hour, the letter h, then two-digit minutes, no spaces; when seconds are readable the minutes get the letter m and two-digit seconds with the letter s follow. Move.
5h59
